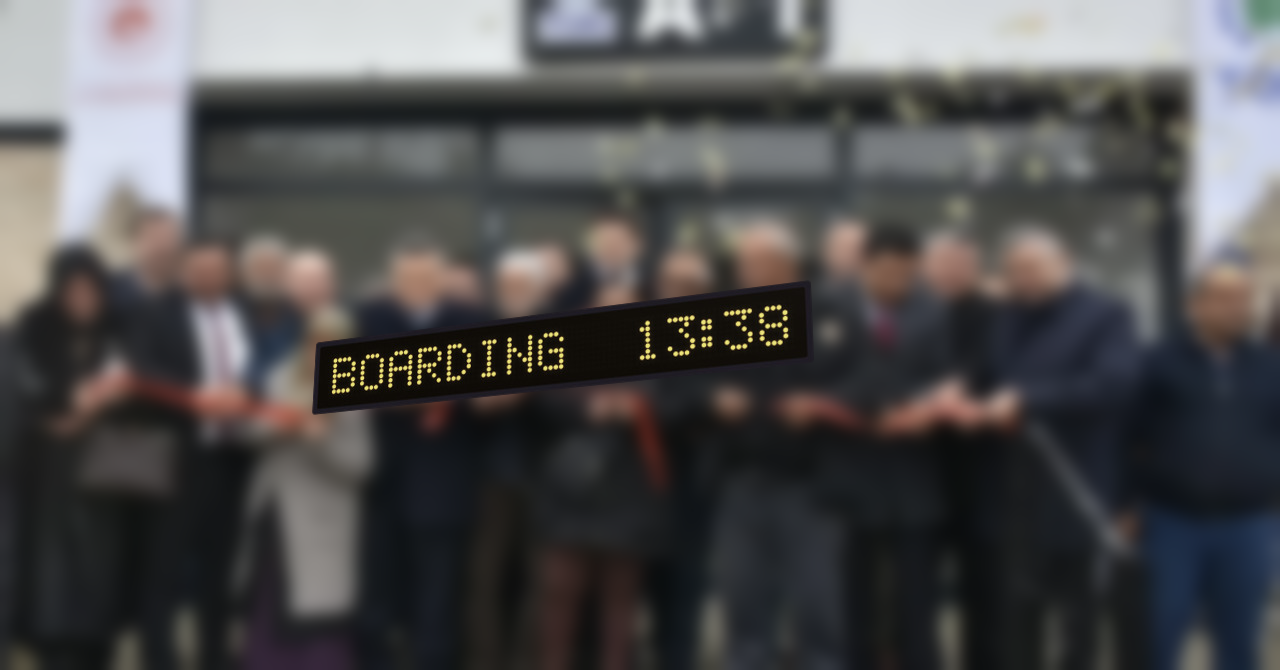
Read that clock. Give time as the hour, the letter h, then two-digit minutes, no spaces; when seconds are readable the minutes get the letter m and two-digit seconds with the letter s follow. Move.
13h38
